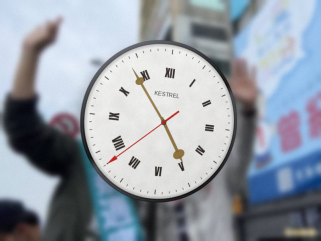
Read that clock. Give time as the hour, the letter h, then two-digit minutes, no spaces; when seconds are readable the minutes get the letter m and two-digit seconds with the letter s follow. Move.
4h53m38s
